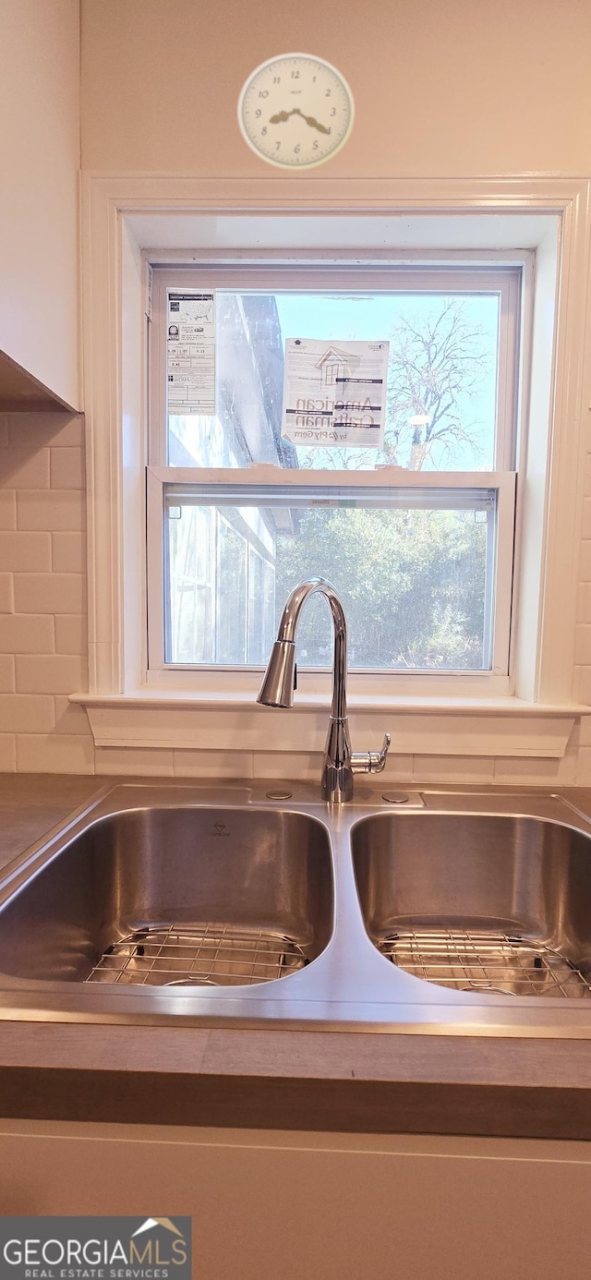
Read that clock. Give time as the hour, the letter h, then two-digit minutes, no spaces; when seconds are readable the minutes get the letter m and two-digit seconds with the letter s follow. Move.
8h21
